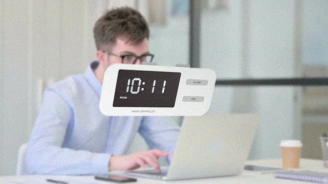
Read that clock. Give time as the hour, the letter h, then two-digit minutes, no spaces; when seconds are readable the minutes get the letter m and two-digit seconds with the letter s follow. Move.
10h11
